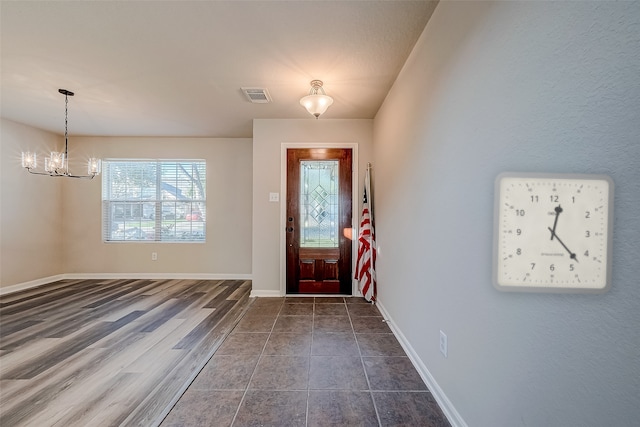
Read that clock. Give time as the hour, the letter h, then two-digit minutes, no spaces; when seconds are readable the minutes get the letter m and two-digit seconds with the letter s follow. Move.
12h23
